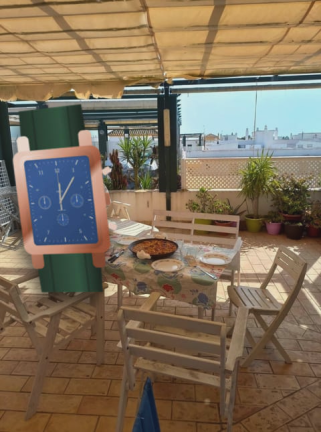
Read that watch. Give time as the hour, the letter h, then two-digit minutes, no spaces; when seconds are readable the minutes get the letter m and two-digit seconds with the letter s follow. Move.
12h06
